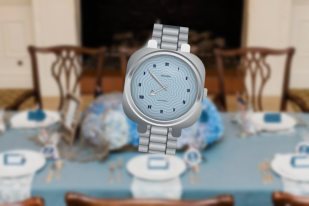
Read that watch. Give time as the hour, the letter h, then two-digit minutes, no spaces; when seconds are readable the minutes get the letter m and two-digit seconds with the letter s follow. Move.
7h52
